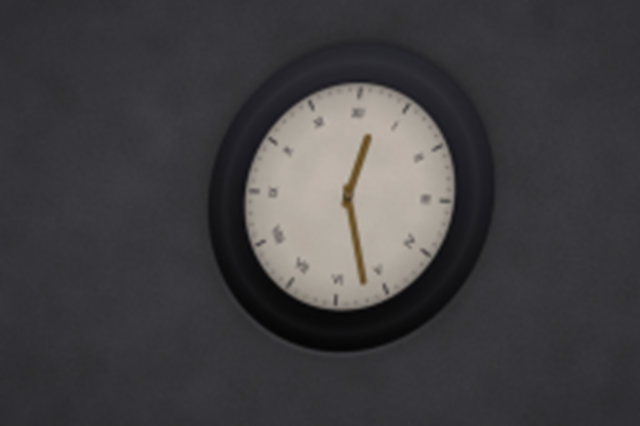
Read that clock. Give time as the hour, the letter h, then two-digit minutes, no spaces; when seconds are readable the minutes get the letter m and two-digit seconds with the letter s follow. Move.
12h27
